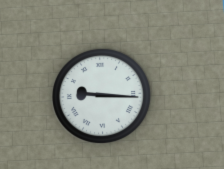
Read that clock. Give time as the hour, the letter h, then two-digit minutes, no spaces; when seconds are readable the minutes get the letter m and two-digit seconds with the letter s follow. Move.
9h16
